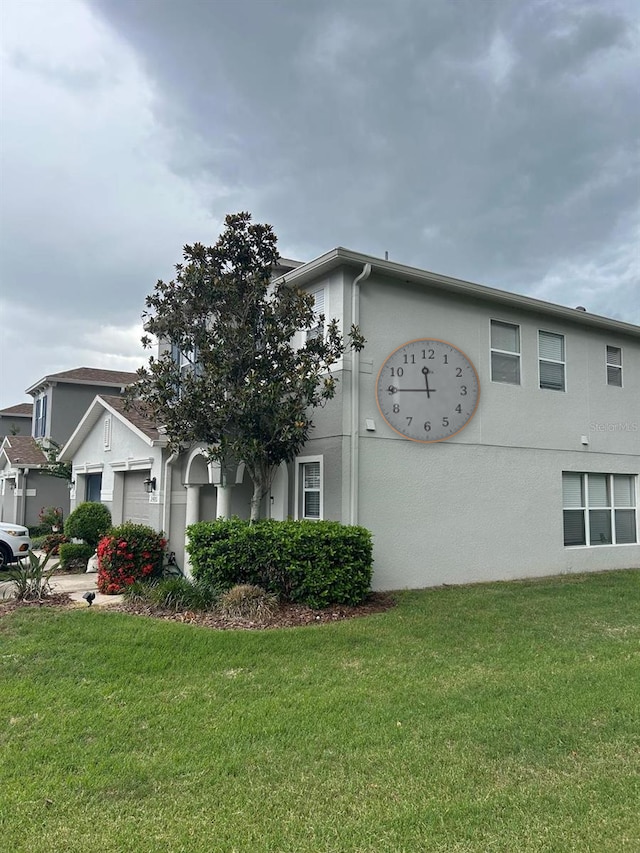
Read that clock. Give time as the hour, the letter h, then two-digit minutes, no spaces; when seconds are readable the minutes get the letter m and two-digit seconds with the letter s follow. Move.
11h45
